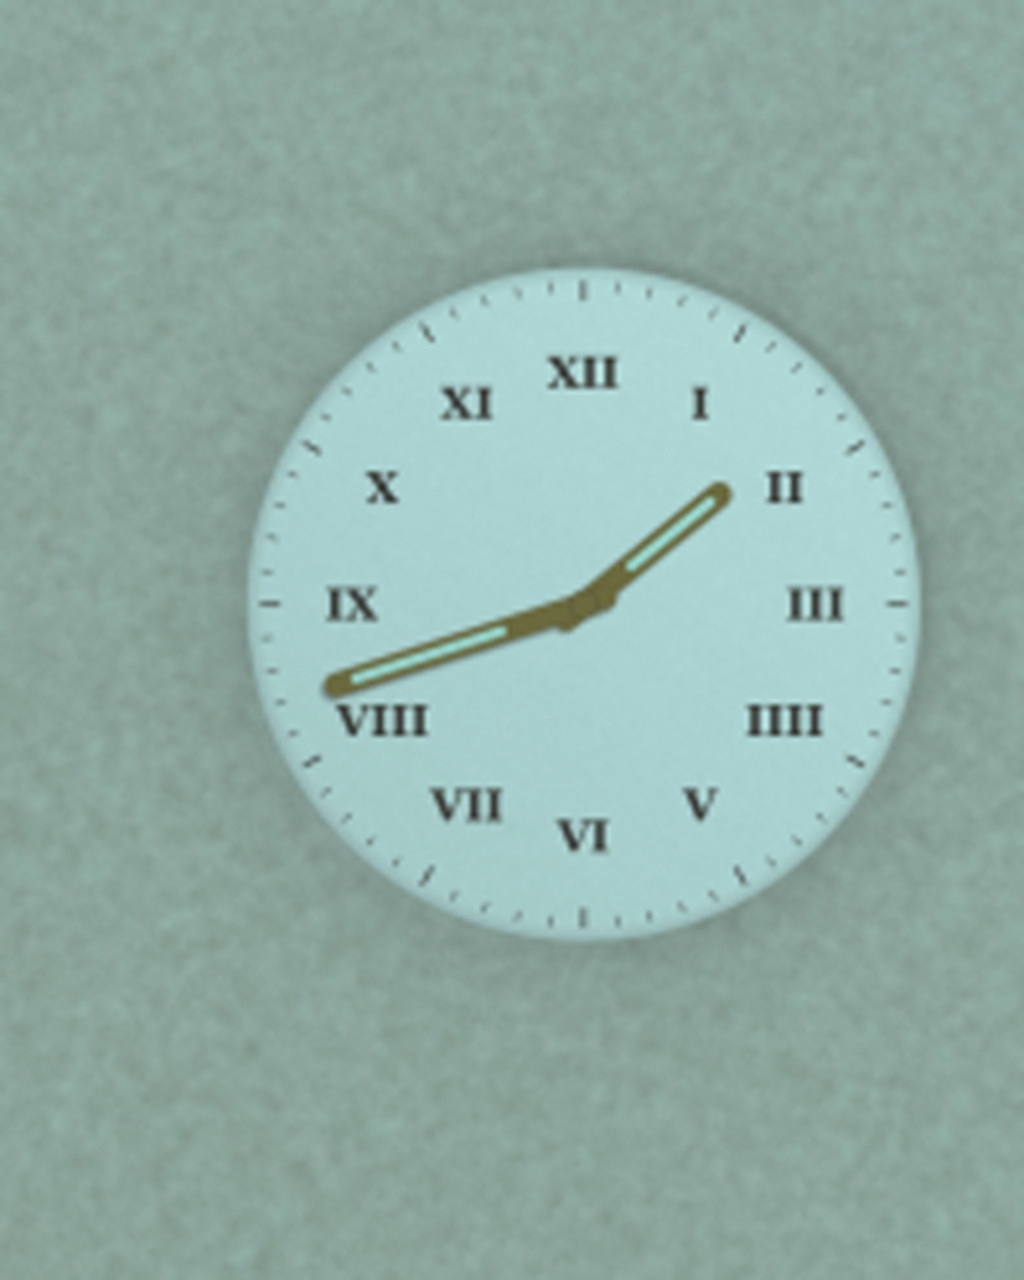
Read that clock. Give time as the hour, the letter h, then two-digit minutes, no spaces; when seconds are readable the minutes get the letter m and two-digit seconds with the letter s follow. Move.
1h42
